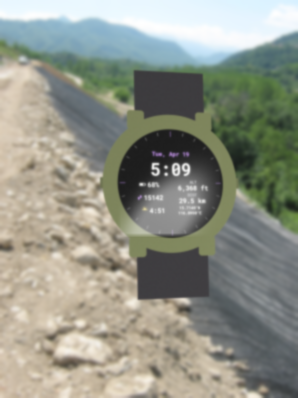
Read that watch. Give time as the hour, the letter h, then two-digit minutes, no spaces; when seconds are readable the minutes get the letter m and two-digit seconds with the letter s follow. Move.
5h09
